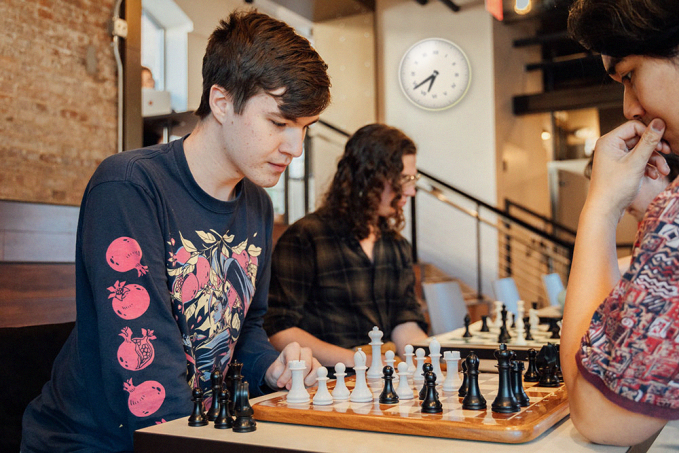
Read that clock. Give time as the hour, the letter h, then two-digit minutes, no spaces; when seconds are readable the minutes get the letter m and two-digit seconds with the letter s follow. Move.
6h39
